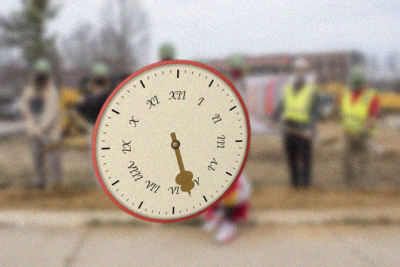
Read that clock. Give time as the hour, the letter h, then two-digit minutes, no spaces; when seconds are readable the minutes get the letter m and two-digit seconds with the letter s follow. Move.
5h27
